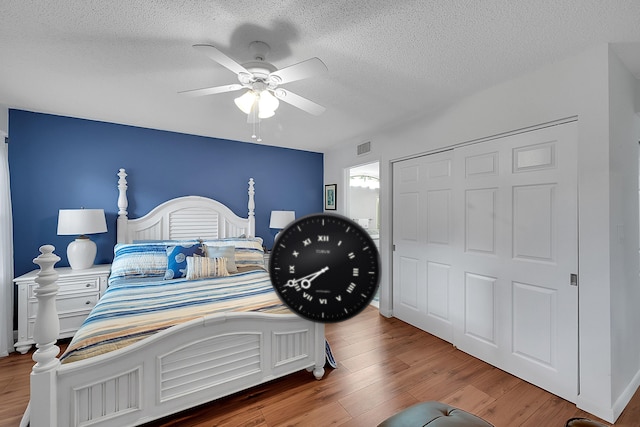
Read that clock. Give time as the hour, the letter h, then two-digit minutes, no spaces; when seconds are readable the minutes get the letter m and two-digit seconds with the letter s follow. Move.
7h41
